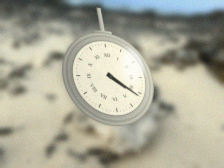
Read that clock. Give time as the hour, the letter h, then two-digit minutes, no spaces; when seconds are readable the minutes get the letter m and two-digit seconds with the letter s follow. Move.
4h21
